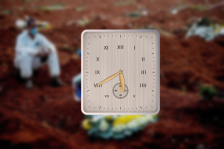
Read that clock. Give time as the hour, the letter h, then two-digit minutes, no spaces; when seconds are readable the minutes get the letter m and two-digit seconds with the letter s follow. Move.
5h40
